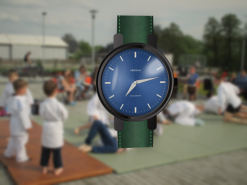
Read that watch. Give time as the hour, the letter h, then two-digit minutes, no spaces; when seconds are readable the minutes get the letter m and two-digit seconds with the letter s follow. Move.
7h13
